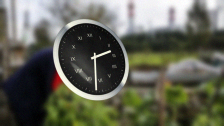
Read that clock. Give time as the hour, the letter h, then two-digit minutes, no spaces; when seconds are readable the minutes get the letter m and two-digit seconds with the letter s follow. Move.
2h32
